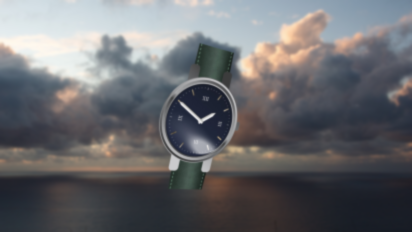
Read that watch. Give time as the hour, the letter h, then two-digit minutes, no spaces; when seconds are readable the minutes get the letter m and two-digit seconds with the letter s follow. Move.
1h50
